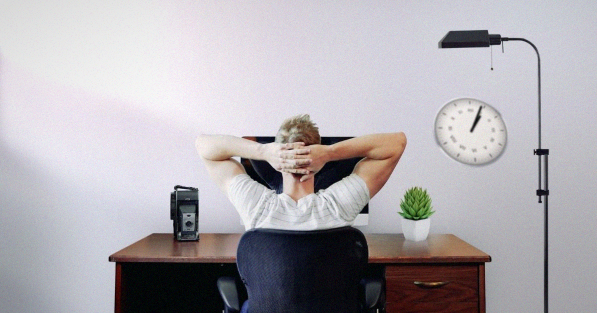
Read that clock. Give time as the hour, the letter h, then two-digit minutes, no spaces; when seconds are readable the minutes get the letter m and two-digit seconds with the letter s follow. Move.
1h04
